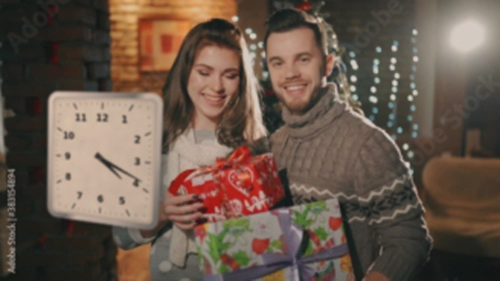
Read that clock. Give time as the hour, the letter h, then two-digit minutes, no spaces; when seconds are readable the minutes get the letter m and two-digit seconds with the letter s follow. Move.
4h19
